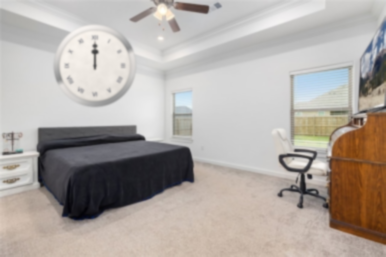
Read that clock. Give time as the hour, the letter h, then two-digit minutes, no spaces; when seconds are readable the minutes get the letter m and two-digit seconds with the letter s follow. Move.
12h00
